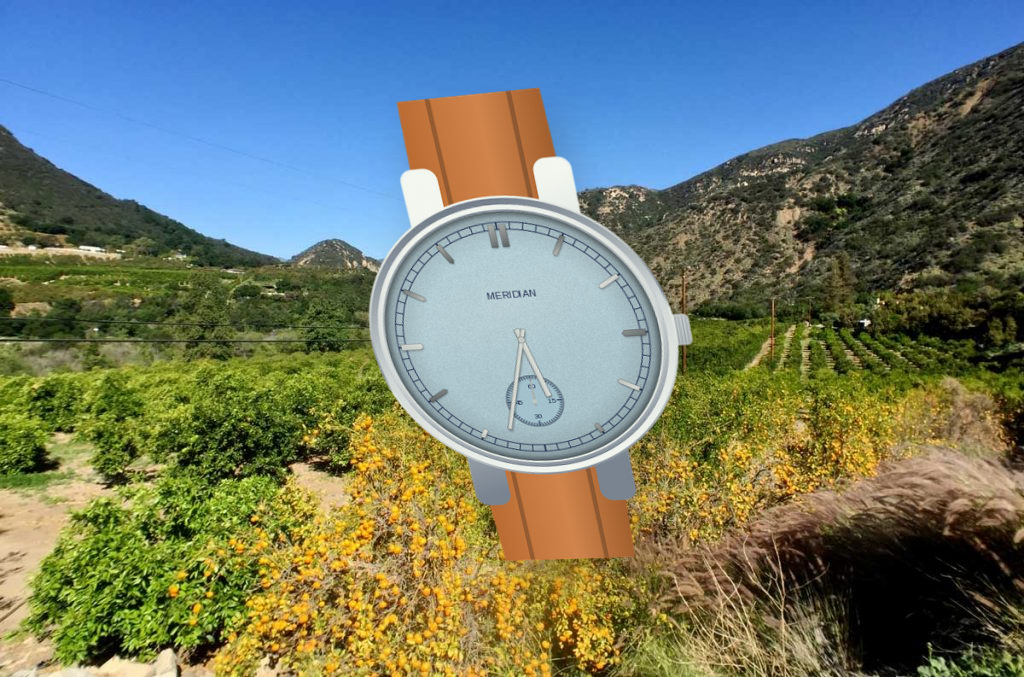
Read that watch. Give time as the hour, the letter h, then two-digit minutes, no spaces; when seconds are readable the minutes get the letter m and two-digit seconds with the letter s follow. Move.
5h33
